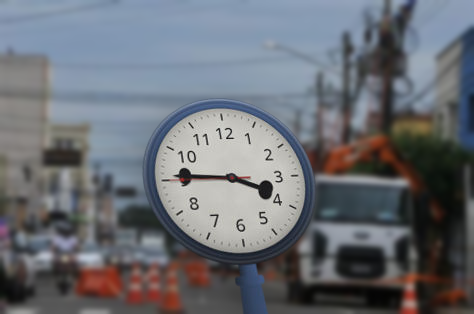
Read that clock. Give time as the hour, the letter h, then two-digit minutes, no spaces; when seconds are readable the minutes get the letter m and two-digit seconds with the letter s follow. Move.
3h45m45s
